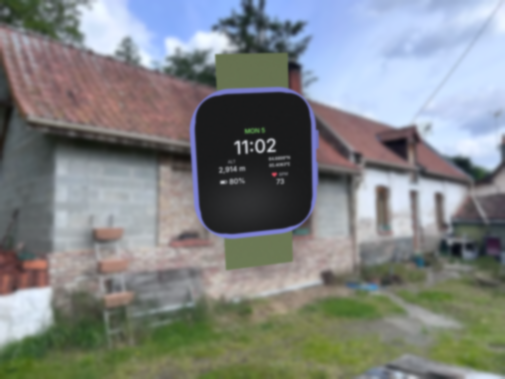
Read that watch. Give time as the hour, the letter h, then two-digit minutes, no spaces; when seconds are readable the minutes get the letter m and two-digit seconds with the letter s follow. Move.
11h02
